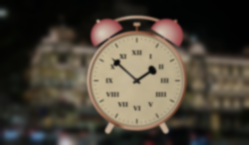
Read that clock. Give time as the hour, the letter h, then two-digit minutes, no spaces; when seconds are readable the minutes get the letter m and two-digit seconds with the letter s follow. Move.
1h52
